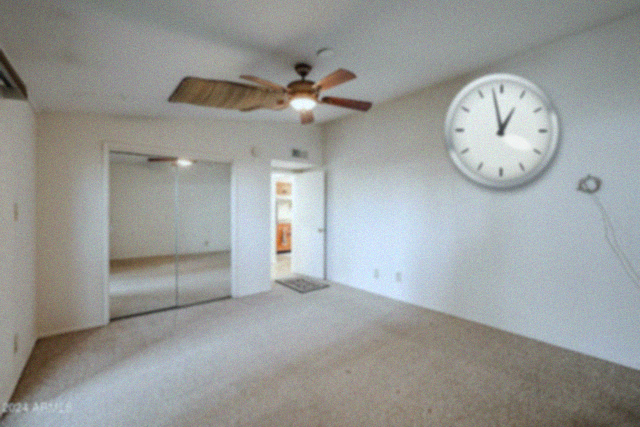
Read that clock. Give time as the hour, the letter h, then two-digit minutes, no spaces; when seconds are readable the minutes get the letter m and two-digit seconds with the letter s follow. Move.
12h58
